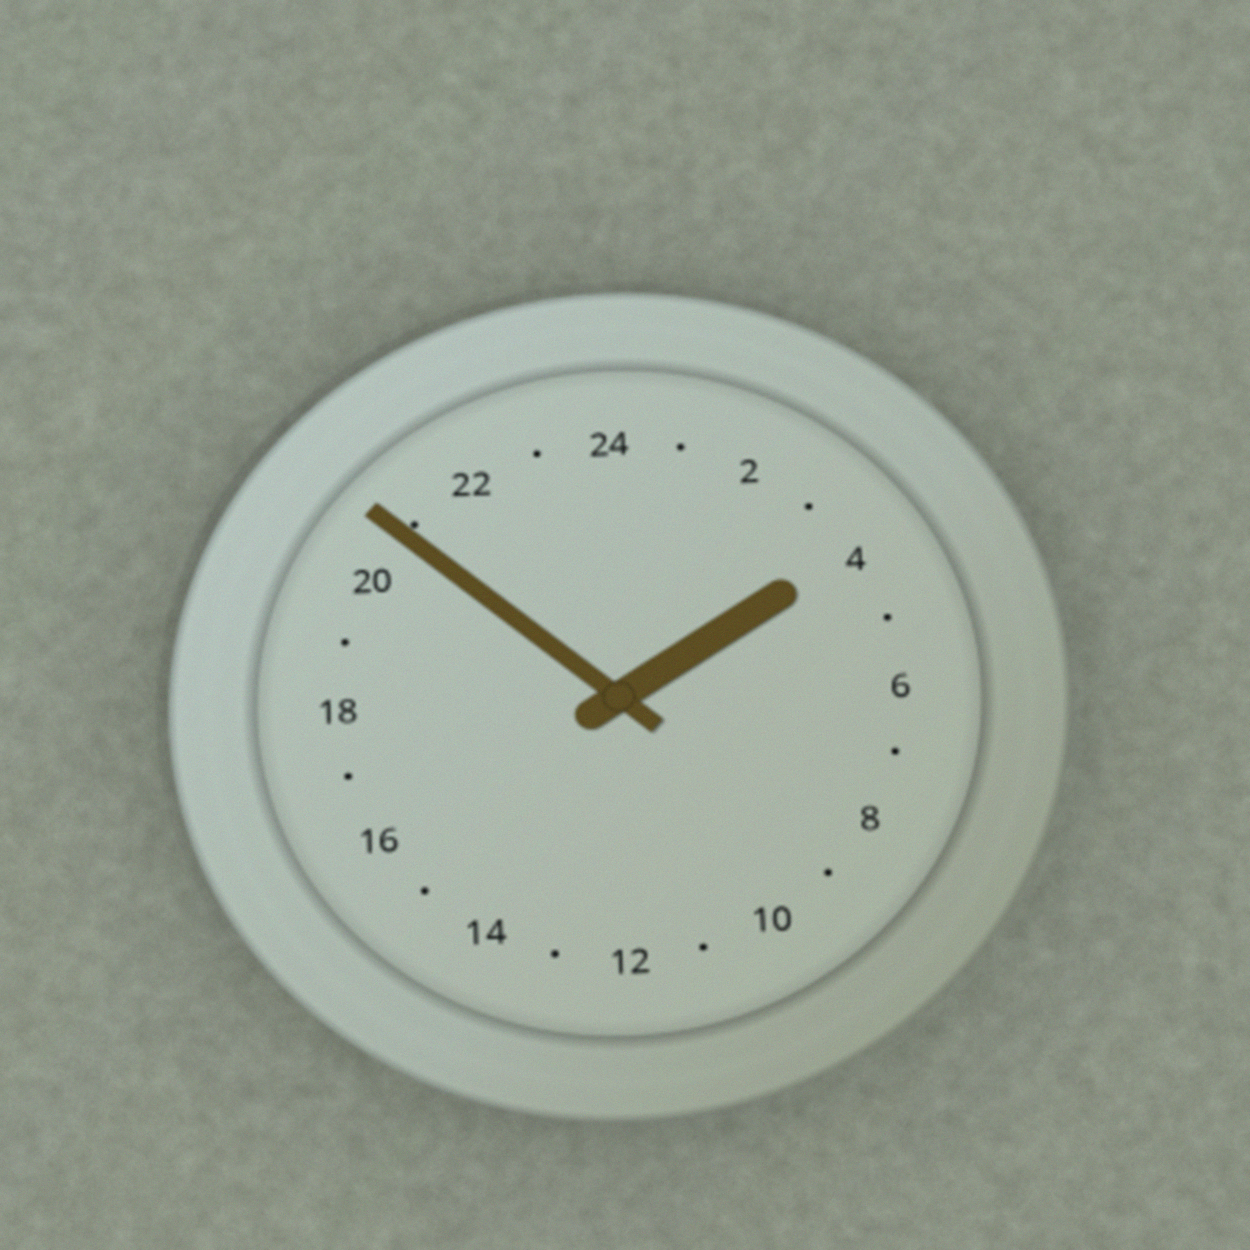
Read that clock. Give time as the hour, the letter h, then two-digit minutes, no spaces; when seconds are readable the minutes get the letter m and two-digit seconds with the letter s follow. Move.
3h52
